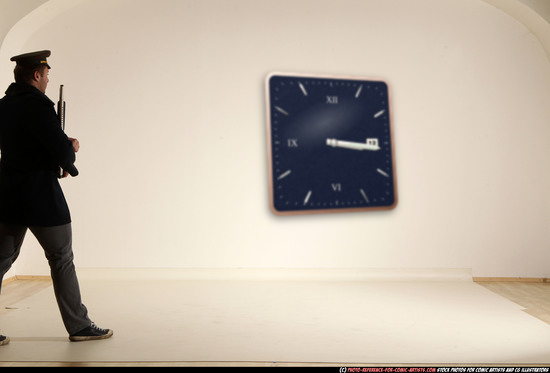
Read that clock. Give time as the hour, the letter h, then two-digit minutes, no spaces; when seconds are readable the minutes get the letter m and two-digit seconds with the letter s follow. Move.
3h16
